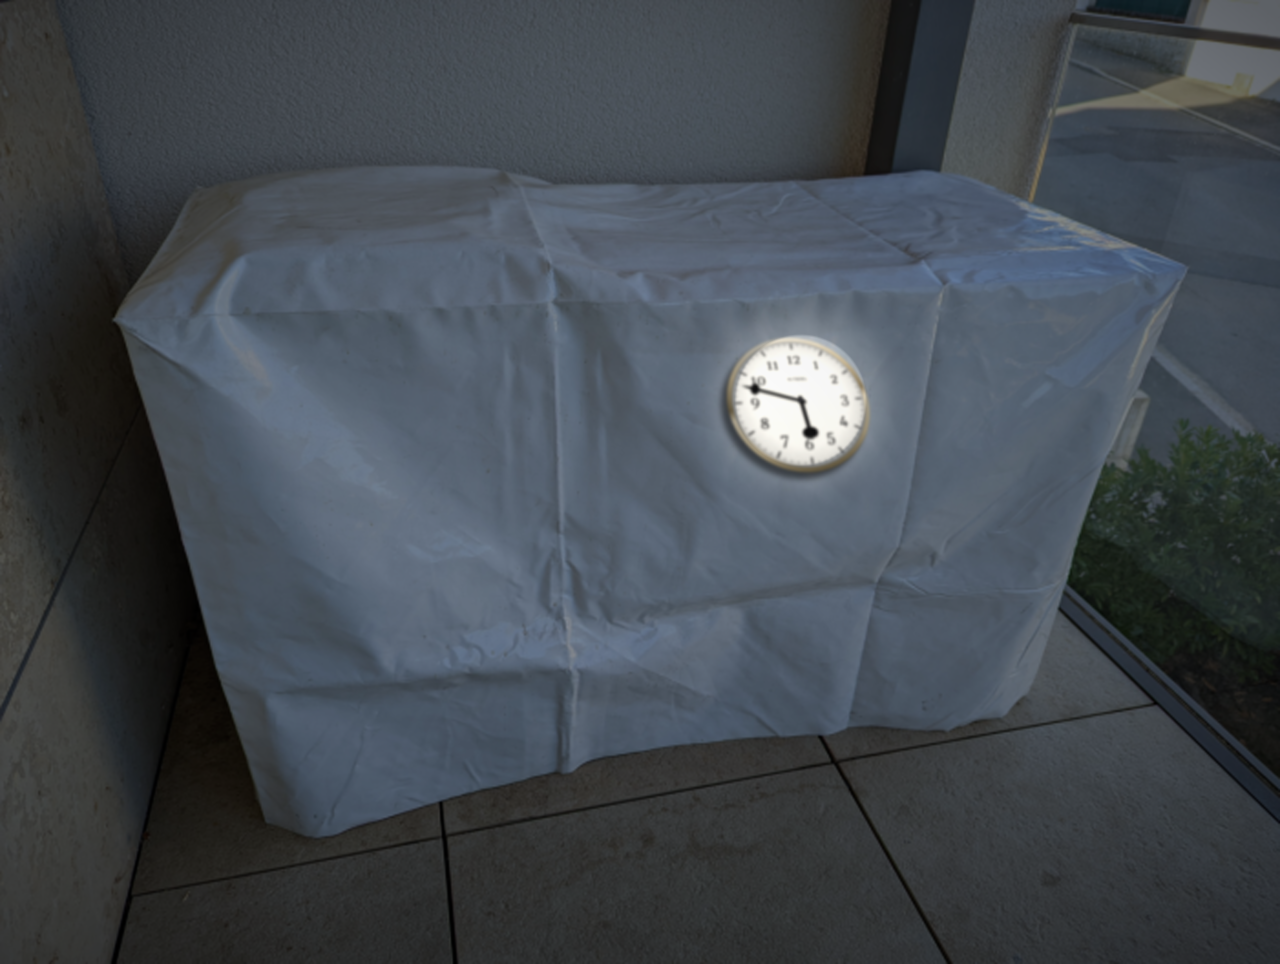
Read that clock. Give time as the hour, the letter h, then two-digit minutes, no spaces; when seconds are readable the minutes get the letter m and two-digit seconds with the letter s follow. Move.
5h48
